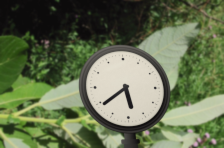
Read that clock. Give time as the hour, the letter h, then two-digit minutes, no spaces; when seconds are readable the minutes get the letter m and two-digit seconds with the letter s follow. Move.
5h39
